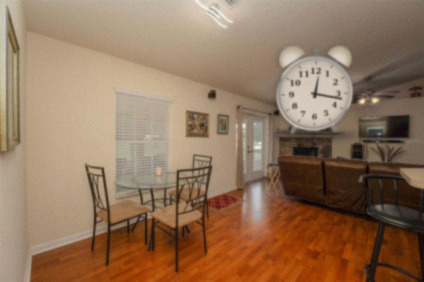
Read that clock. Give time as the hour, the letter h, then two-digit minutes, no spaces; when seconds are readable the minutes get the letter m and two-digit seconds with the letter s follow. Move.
12h17
